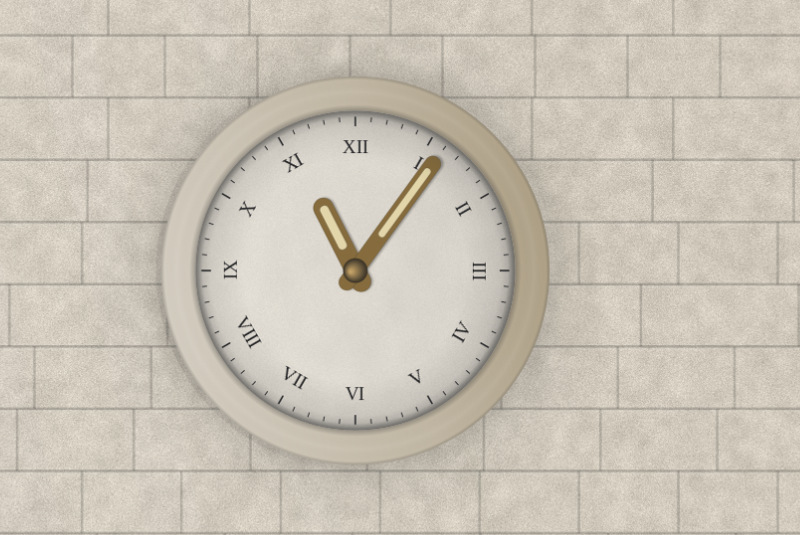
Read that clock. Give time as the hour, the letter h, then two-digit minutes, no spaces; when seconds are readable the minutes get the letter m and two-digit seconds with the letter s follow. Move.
11h06
